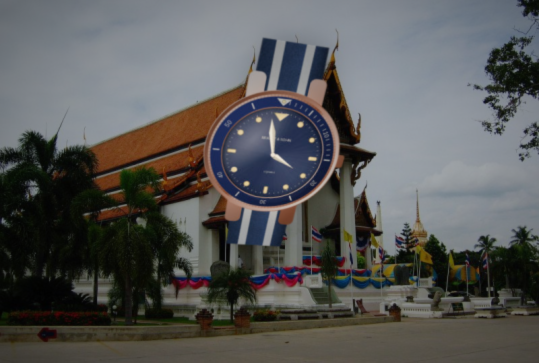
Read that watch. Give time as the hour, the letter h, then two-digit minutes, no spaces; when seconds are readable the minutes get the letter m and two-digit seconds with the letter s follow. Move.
3h58
